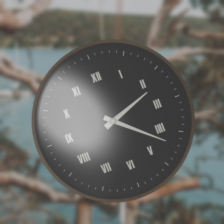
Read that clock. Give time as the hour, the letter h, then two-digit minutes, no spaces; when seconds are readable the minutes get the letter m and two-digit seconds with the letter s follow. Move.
2h22
